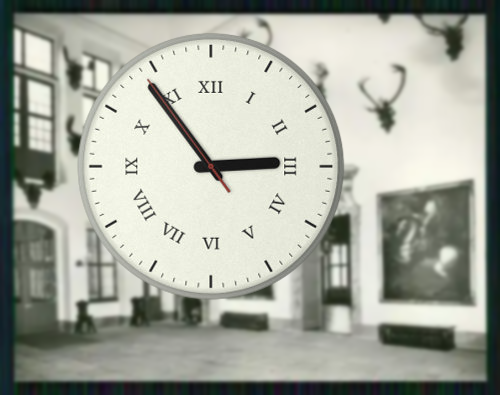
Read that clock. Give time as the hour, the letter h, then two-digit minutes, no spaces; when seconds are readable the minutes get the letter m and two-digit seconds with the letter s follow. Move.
2h53m54s
